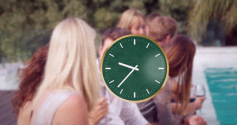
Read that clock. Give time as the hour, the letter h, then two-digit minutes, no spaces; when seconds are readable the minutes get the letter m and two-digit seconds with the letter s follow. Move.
9h37
